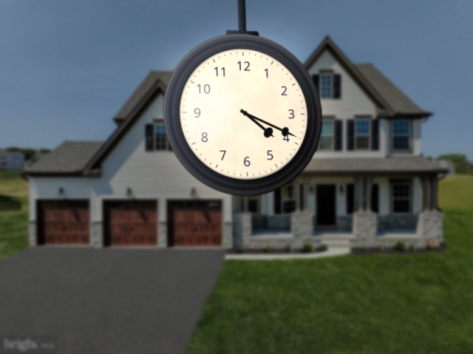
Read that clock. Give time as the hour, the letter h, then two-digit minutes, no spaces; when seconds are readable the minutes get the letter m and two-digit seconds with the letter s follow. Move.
4h19
